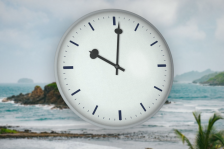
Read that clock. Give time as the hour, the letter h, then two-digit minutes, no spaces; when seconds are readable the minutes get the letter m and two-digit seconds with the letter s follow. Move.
10h01
